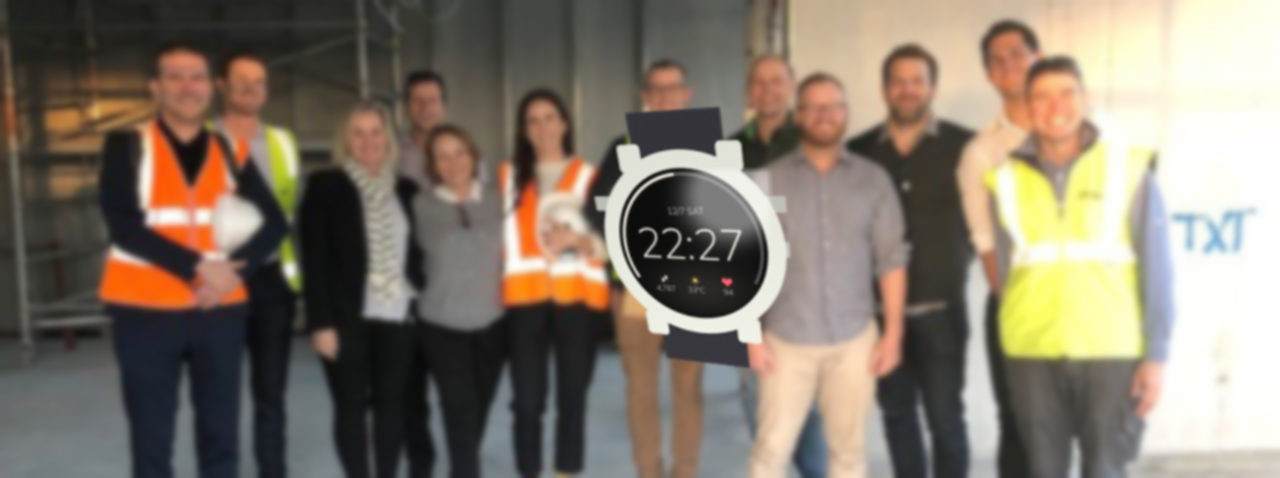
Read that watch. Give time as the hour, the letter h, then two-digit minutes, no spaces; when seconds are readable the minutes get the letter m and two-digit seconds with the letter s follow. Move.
22h27
